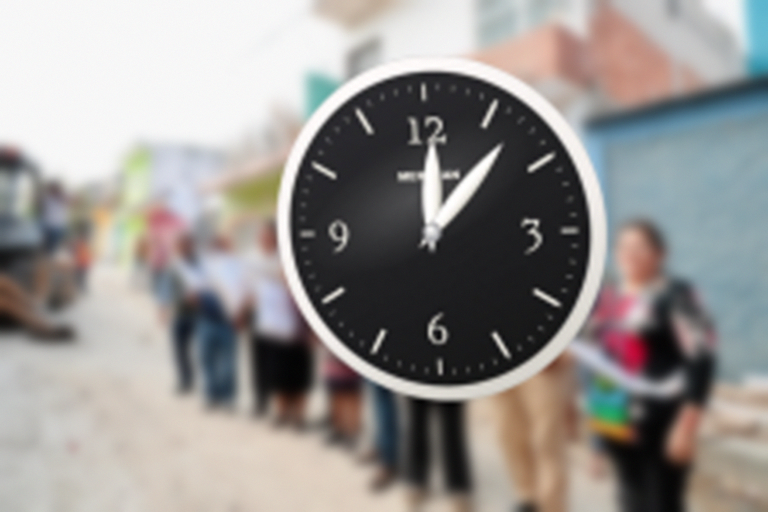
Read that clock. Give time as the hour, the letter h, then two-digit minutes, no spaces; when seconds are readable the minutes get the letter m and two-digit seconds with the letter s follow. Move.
12h07
